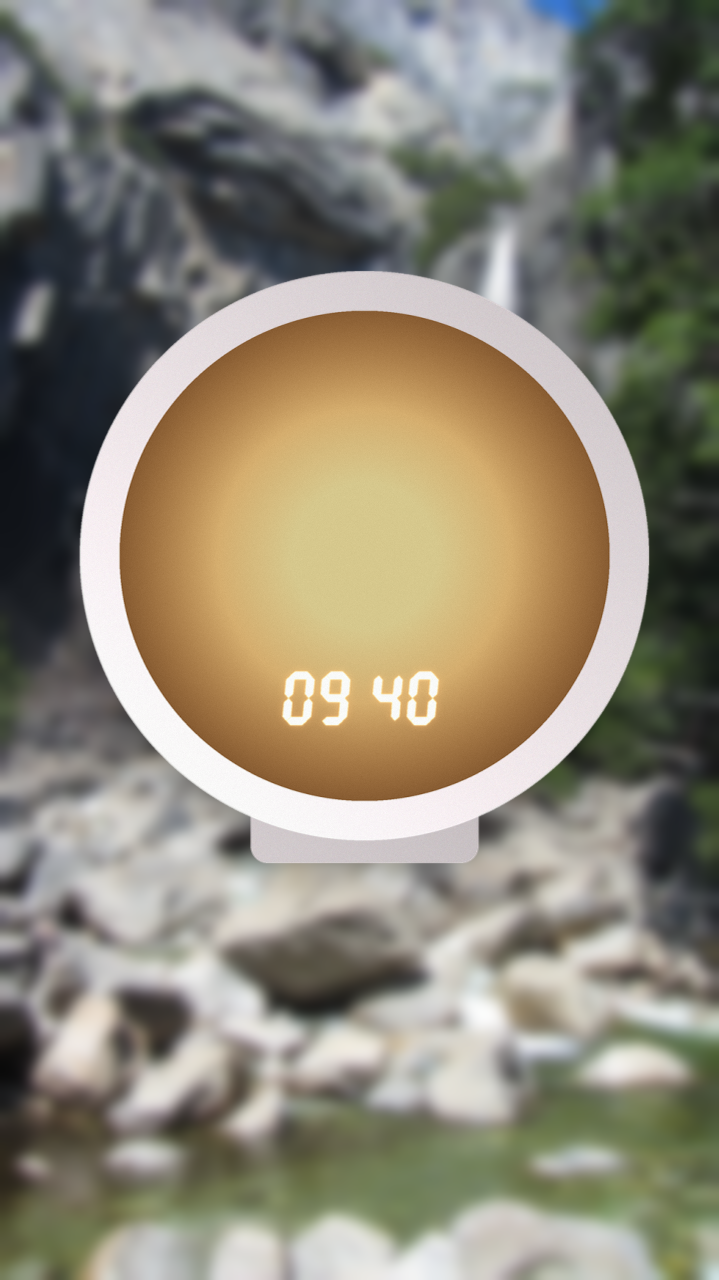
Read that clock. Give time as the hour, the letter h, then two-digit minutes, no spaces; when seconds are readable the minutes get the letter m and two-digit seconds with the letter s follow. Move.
9h40
